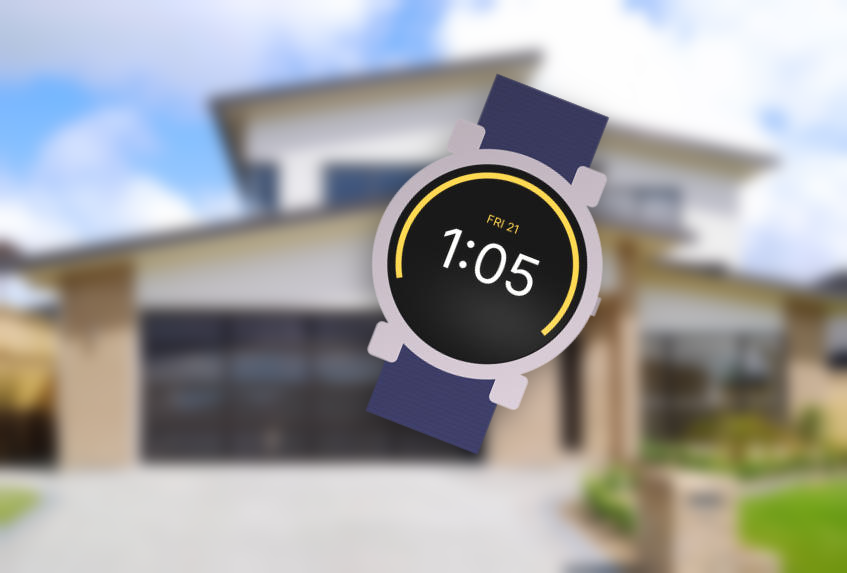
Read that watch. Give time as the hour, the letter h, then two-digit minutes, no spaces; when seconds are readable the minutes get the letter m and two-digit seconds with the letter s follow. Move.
1h05
